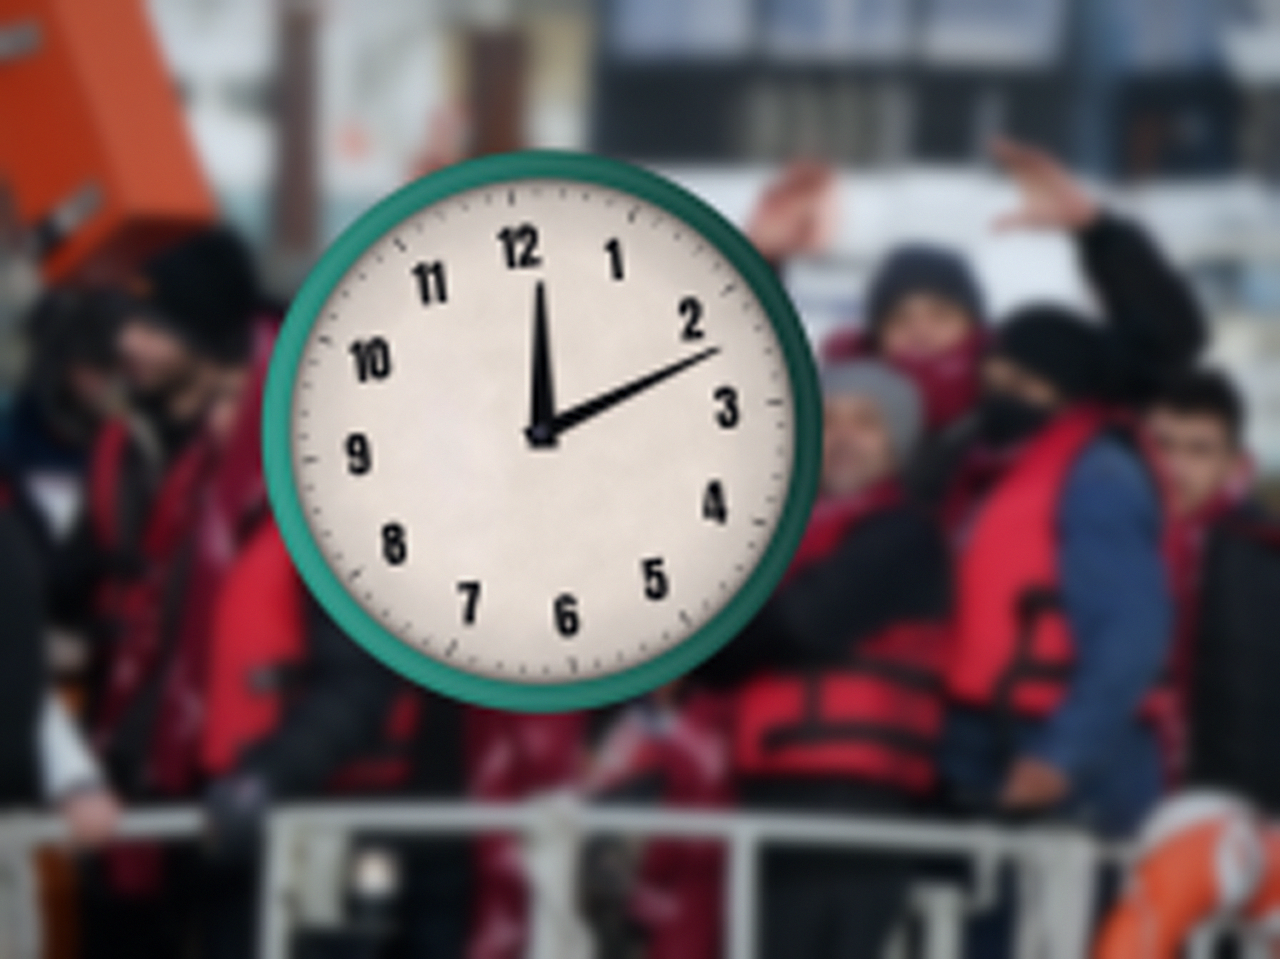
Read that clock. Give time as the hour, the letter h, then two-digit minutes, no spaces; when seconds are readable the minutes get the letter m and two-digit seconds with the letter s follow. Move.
12h12
